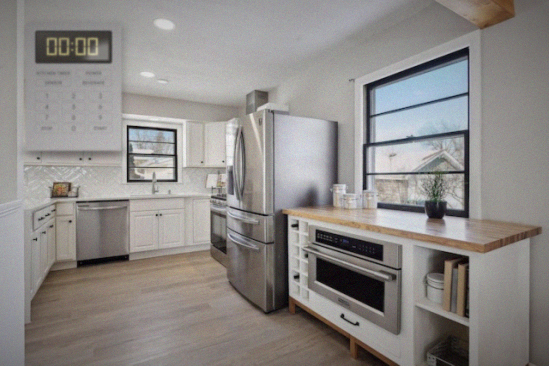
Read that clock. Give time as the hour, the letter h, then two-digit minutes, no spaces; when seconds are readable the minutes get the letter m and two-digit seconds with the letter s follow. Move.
0h00
